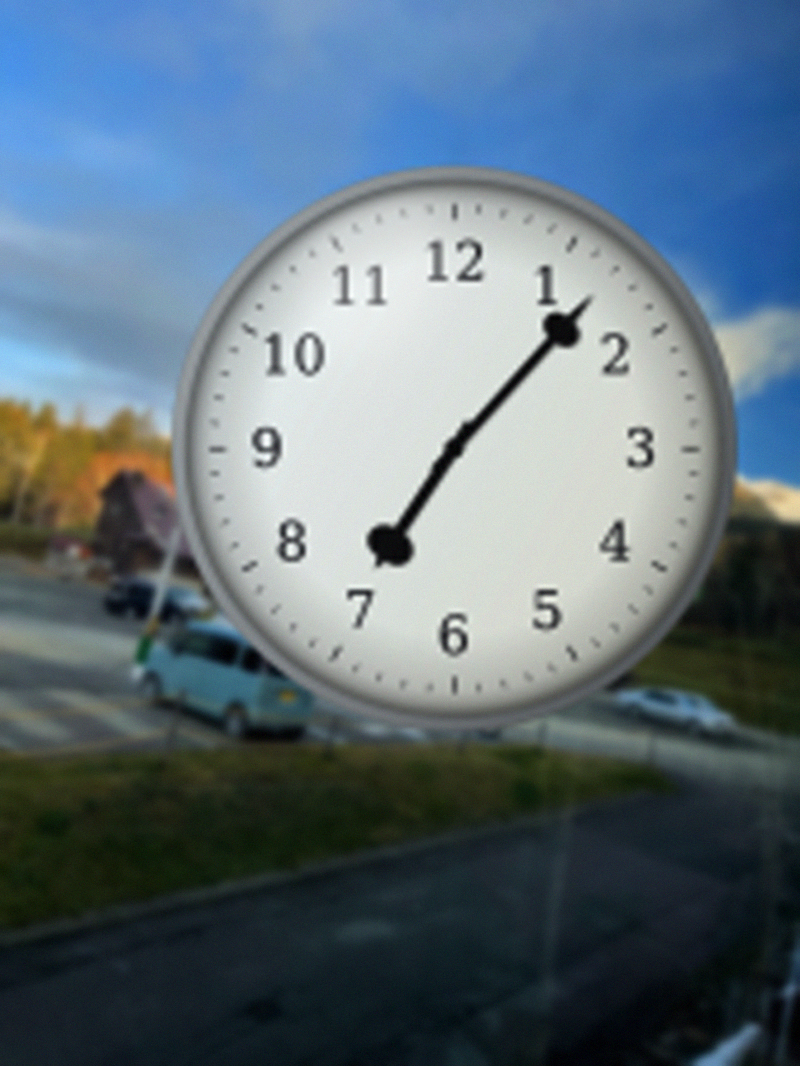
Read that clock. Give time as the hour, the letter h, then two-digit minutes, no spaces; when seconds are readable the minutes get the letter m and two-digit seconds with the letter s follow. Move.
7h07
